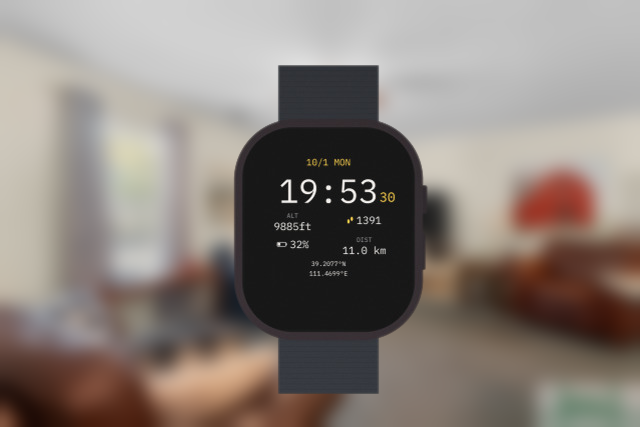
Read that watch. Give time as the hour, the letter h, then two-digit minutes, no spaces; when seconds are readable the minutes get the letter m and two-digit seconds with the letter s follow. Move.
19h53m30s
